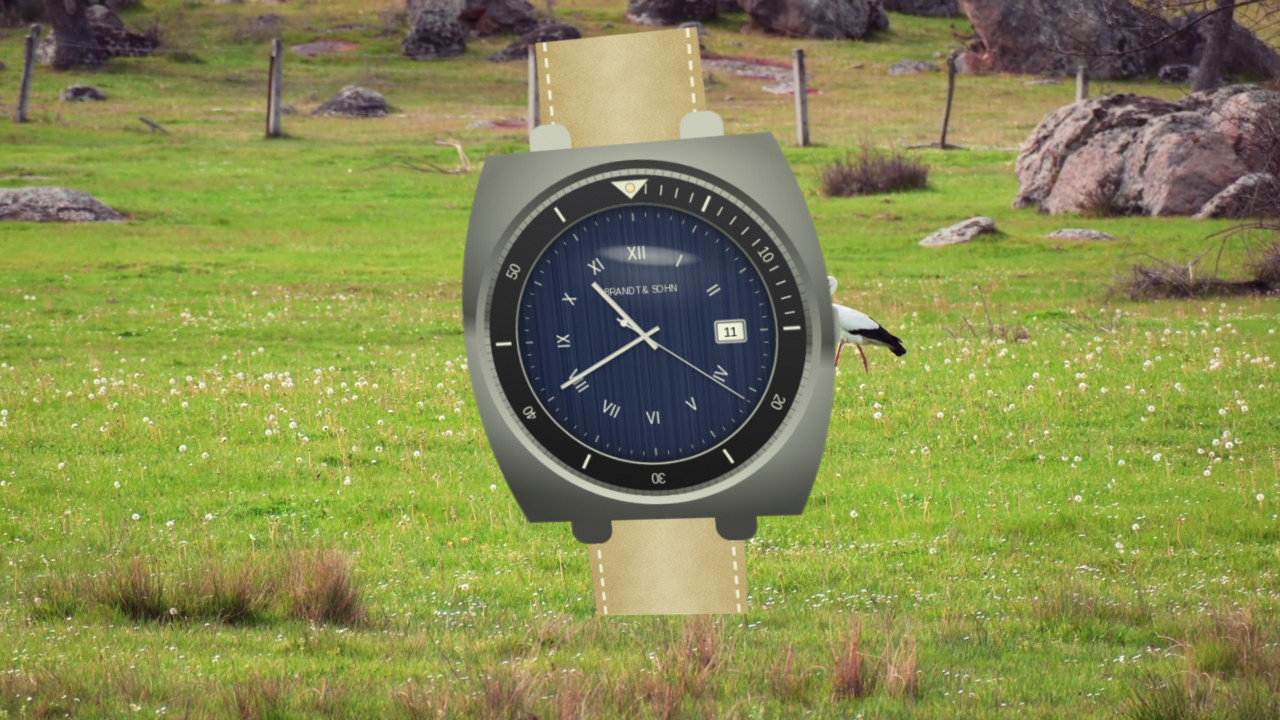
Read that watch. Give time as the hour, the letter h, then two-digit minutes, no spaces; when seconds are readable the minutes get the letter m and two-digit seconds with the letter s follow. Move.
10h40m21s
